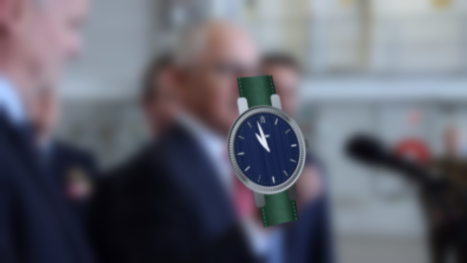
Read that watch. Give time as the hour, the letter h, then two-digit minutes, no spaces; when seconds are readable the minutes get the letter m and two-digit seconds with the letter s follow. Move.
10h58
